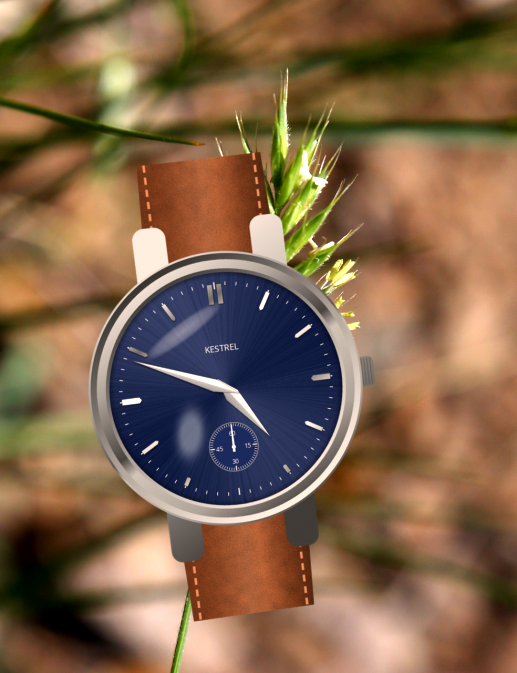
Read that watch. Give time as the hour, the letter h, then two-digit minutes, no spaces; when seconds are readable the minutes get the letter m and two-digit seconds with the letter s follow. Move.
4h49
